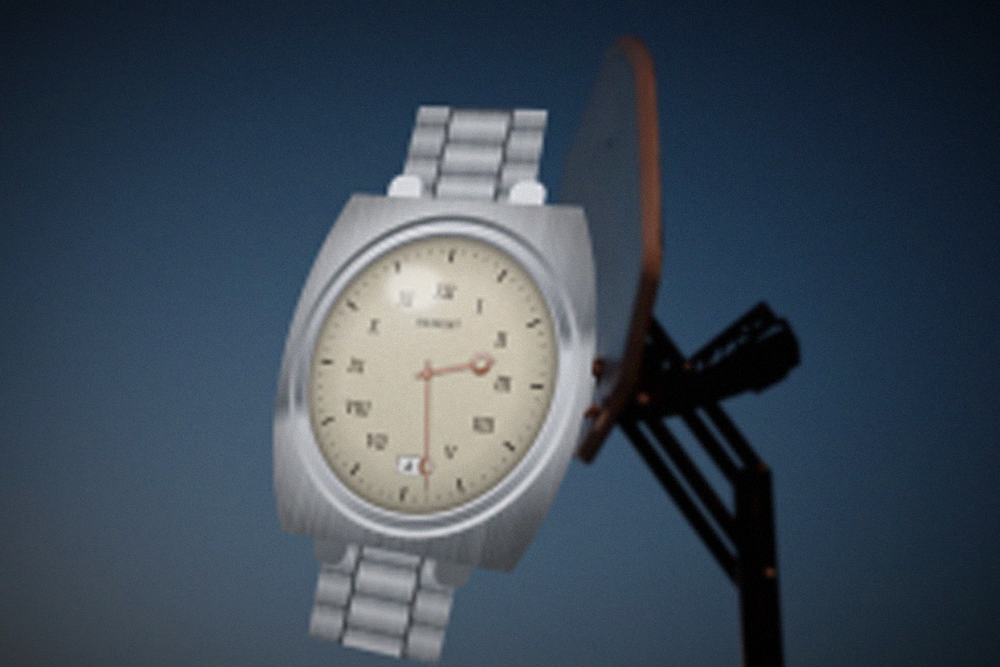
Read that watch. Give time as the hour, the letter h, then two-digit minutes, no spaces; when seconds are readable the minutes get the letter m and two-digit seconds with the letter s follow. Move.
2h28
